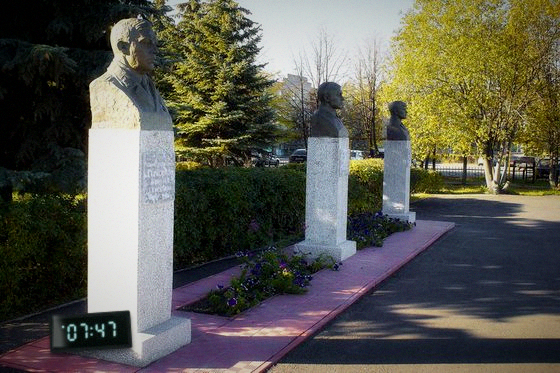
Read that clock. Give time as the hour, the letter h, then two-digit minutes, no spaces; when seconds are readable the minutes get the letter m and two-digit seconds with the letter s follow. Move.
7h47
